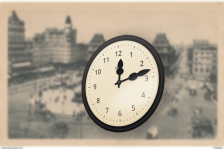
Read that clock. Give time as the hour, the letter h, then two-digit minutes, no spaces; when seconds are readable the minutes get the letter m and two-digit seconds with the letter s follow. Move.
12h13
